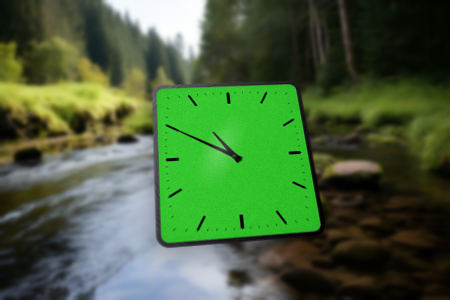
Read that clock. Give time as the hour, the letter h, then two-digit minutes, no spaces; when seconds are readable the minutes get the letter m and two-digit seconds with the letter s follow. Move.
10h50
